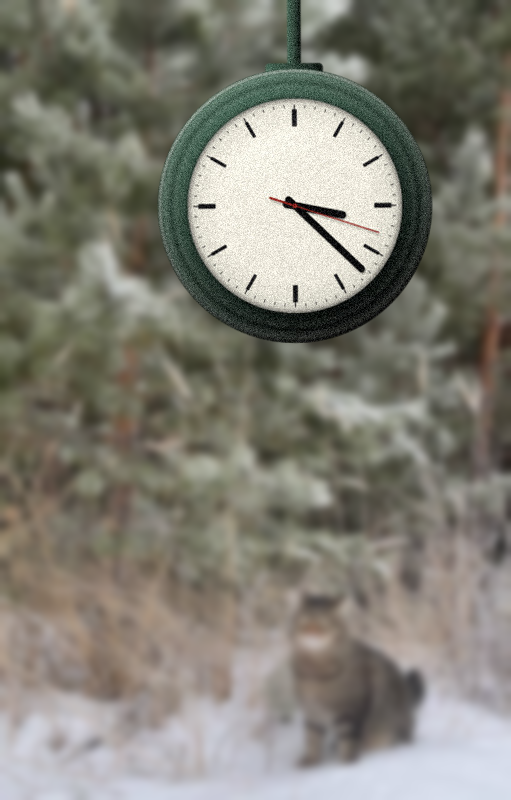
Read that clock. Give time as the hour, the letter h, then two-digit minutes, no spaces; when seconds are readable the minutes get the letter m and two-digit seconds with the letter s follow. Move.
3h22m18s
